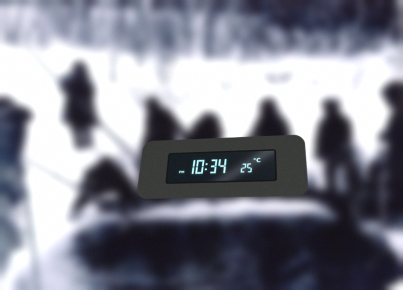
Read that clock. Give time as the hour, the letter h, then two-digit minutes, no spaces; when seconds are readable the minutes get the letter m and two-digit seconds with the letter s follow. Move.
10h34
